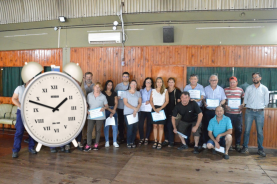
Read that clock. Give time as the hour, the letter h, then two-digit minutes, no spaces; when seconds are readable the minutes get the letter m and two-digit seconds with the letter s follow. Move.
1h48
